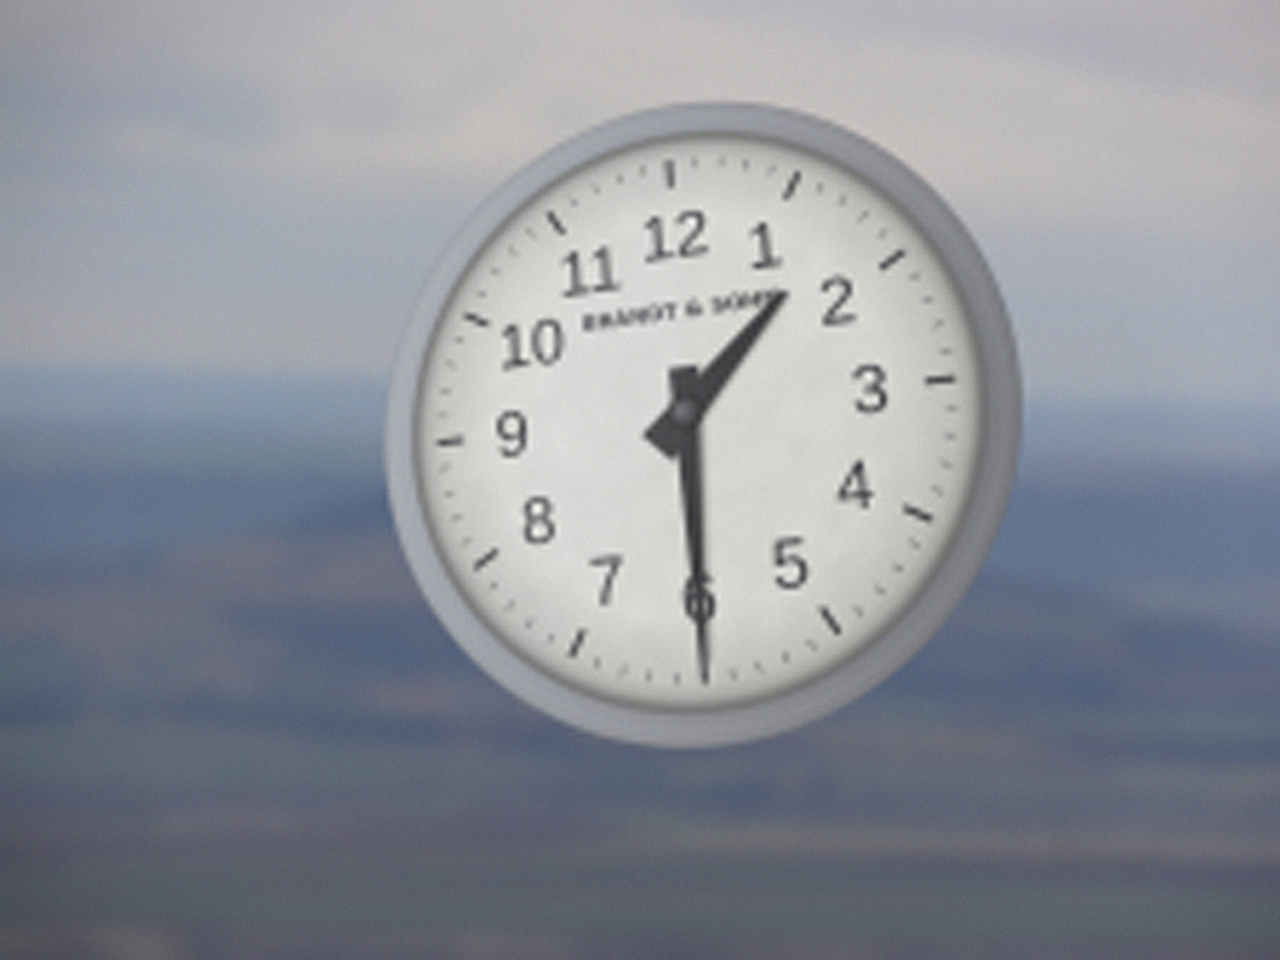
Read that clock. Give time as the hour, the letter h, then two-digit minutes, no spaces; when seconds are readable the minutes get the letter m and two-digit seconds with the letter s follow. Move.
1h30
